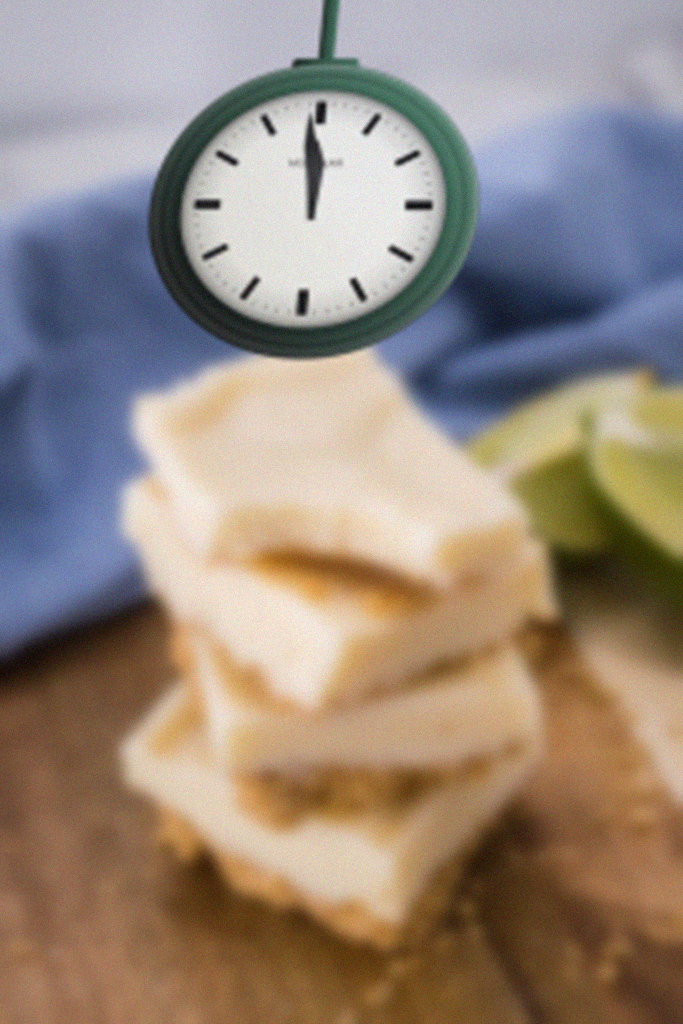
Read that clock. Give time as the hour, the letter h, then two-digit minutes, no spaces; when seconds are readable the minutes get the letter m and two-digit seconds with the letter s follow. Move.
11h59
